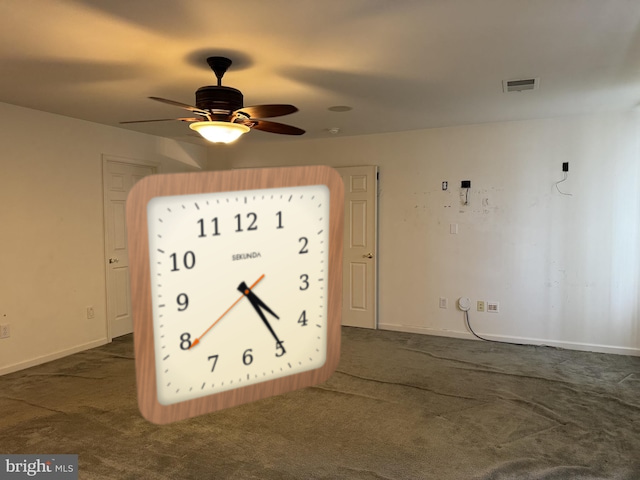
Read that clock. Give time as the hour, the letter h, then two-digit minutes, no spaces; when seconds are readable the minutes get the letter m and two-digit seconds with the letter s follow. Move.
4h24m39s
